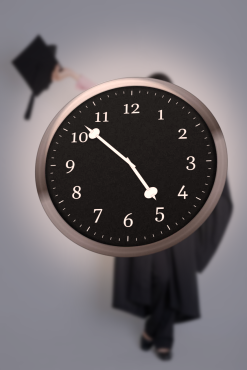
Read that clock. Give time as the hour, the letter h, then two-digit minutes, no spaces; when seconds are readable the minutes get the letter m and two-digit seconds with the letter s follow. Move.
4h52
